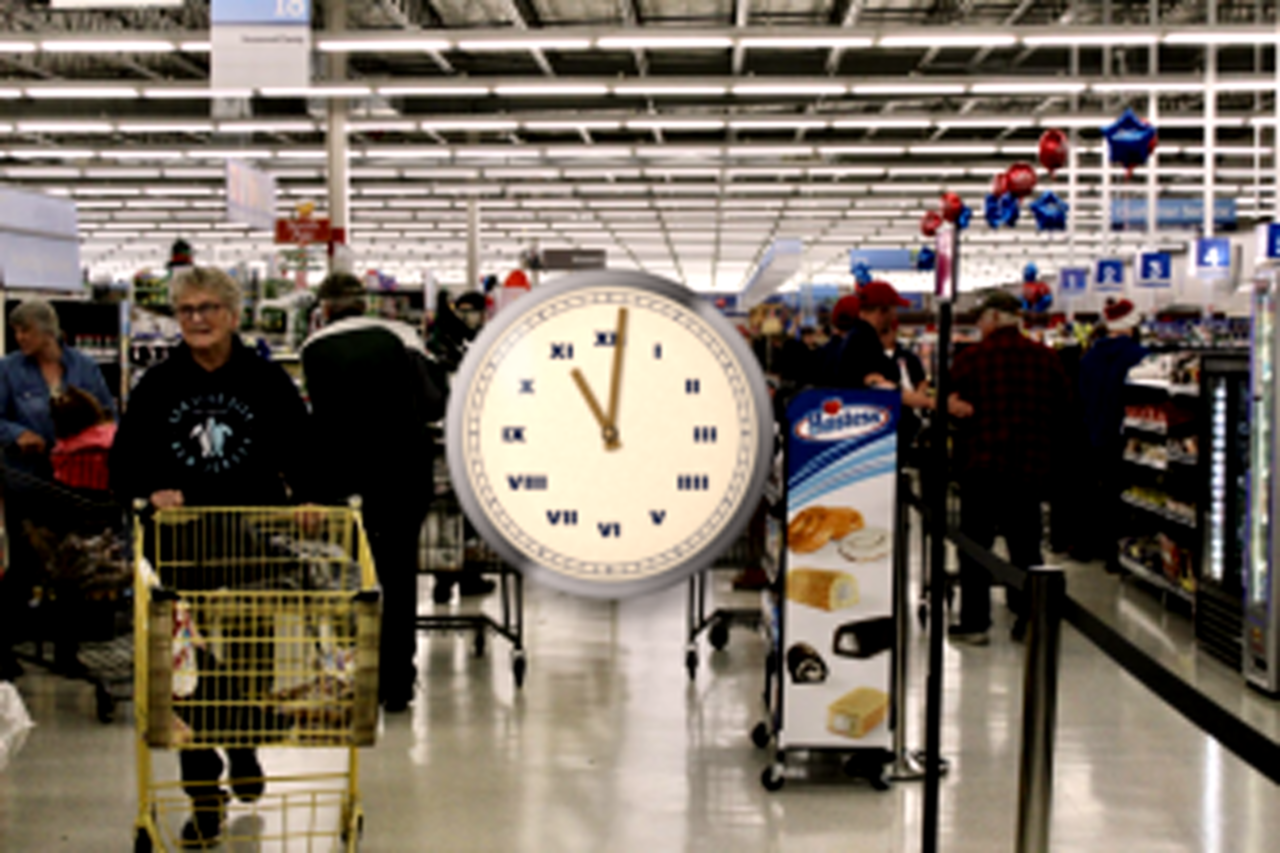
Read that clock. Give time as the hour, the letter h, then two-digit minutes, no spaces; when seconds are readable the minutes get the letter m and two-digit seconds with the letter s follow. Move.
11h01
